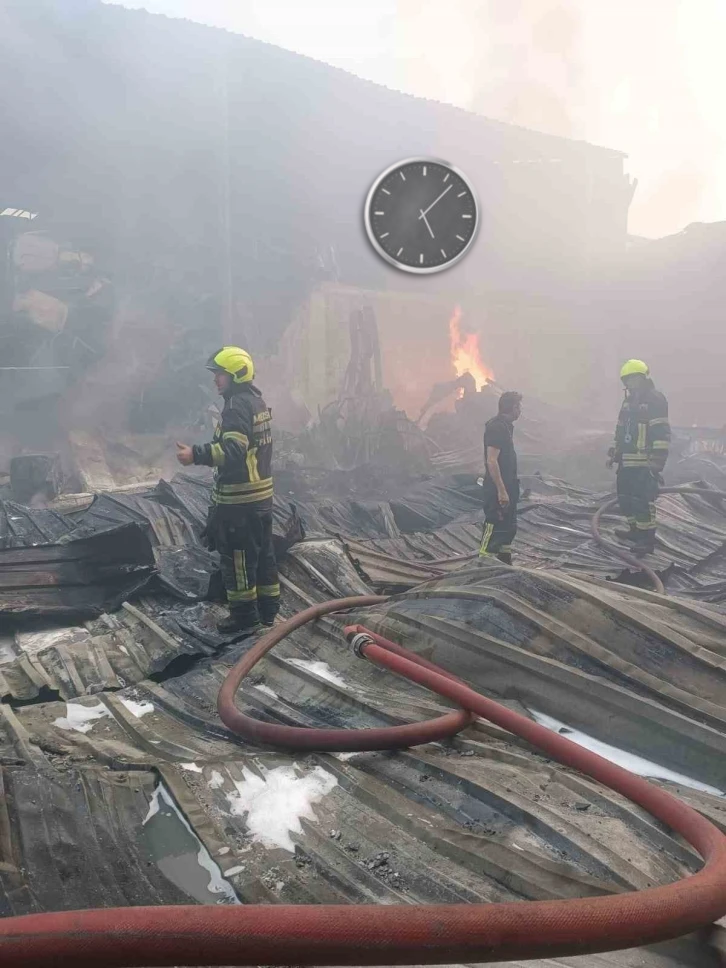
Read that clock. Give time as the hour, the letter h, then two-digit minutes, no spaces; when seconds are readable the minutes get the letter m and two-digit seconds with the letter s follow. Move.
5h07
